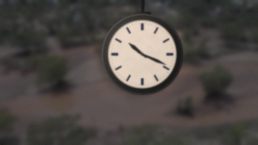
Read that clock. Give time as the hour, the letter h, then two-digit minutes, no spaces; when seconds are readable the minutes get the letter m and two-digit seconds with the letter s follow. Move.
10h19
